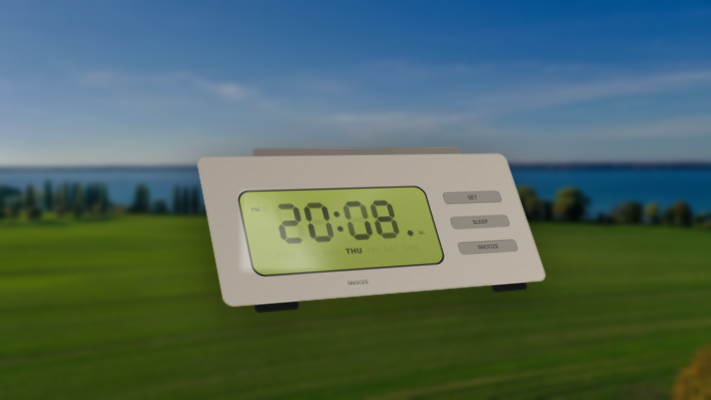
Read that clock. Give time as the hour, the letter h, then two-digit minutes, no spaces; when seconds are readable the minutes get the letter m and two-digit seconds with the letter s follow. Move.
20h08
